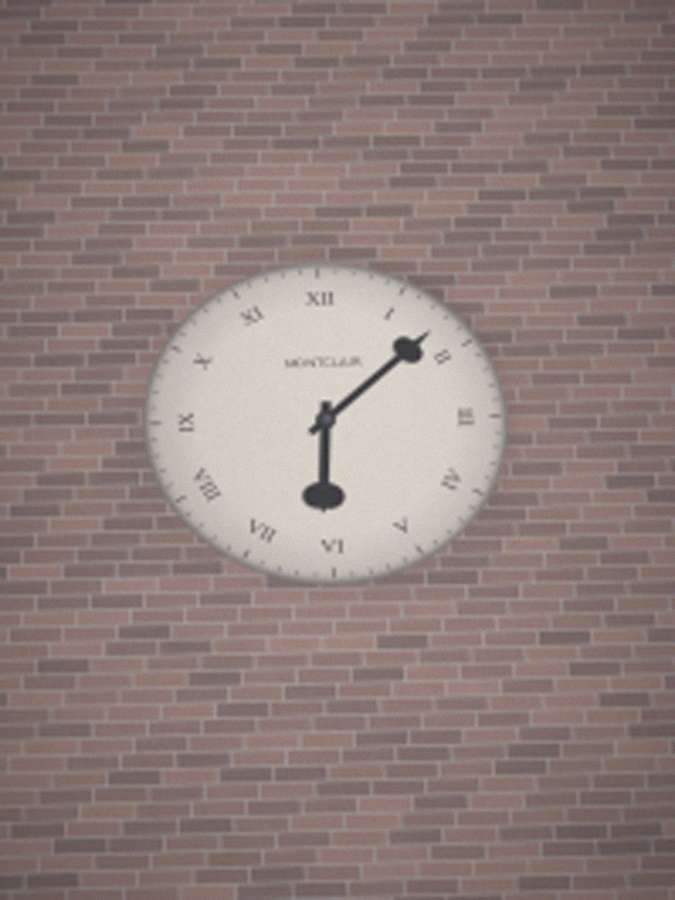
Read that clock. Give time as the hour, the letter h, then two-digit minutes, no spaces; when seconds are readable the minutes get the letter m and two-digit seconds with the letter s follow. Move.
6h08
